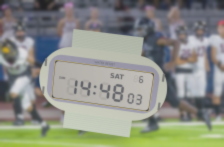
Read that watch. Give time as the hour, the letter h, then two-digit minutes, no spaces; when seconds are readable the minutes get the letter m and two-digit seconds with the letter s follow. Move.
14h48m03s
